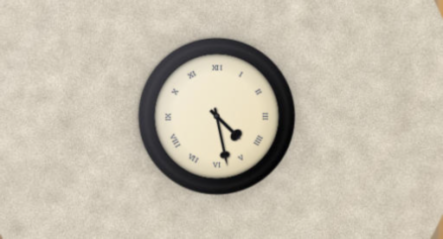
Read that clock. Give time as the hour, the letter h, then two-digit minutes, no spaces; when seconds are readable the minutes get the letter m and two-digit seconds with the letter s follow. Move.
4h28
